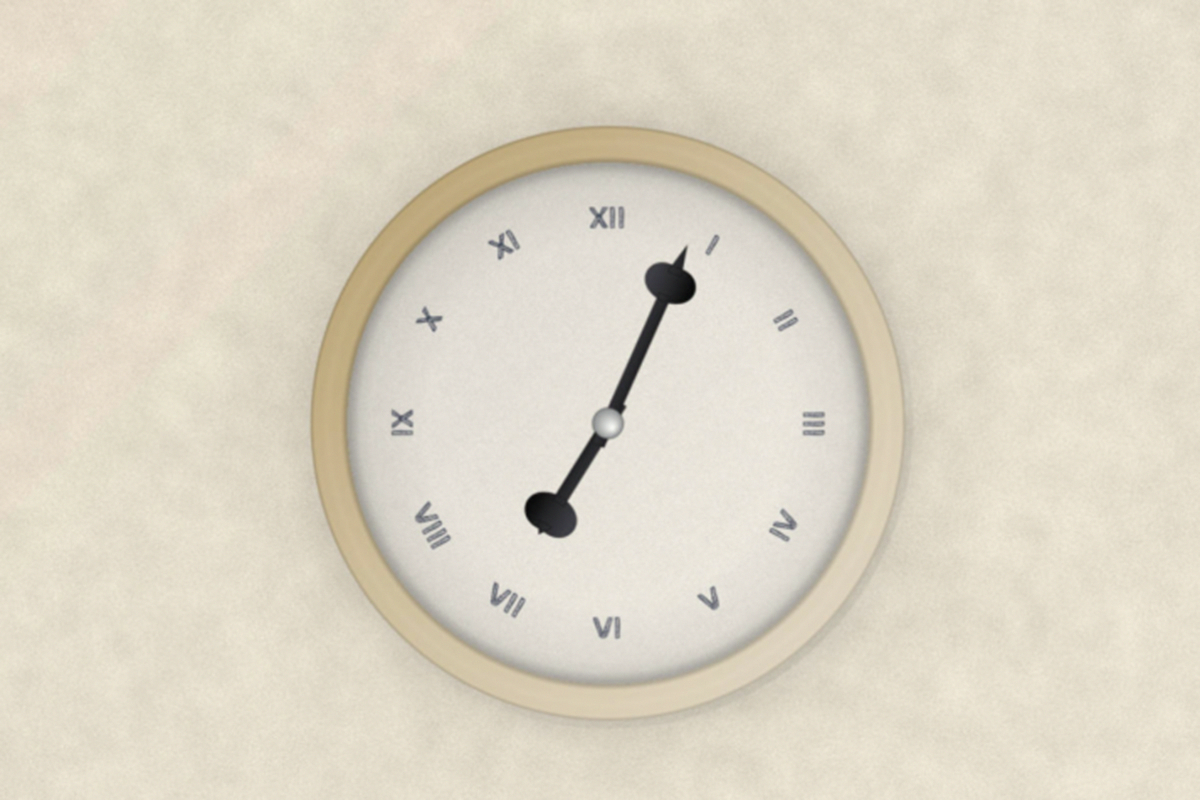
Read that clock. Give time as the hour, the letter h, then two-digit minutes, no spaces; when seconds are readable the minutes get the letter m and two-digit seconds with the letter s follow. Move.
7h04
